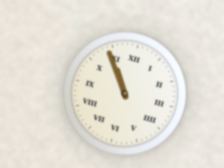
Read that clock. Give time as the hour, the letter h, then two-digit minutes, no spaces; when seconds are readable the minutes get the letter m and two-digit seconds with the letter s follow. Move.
10h54
